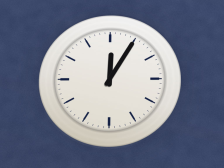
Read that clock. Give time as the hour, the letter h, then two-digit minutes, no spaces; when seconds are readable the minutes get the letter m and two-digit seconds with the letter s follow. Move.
12h05
